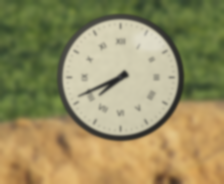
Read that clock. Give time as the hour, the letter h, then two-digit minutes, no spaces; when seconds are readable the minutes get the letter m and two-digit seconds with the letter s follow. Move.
7h41
